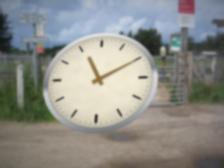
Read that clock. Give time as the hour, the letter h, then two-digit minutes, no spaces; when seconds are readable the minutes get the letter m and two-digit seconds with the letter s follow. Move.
11h10
